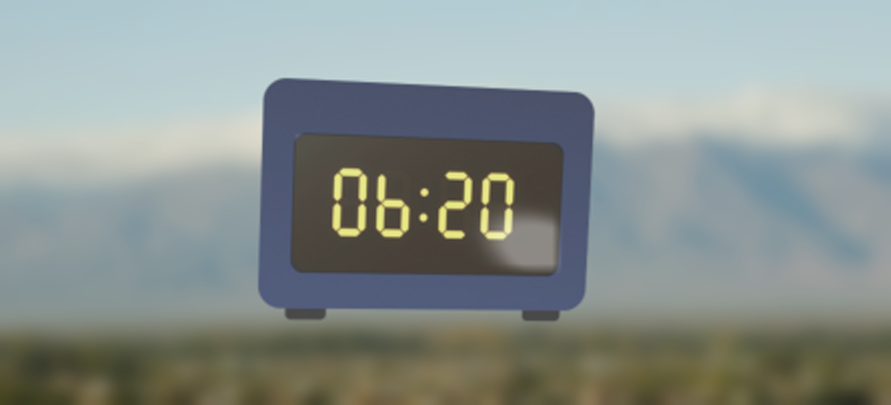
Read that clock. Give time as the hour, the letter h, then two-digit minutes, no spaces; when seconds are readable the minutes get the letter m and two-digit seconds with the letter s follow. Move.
6h20
